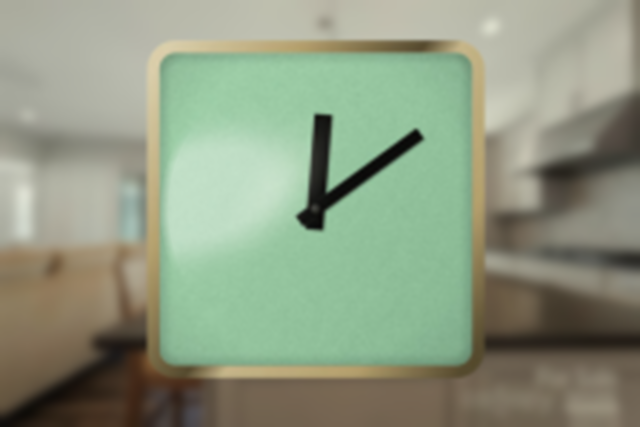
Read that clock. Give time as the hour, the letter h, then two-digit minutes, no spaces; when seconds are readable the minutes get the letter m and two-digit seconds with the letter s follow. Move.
12h09
